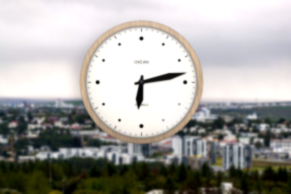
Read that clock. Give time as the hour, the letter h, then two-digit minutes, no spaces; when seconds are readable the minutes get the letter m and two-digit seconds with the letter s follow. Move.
6h13
